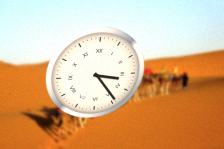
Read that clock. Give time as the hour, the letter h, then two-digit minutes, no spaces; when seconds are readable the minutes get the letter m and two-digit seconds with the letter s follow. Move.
3h24
